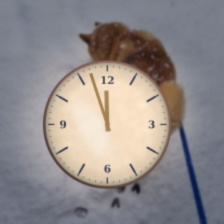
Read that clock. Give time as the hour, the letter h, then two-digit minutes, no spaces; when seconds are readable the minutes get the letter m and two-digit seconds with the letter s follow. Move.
11h57
